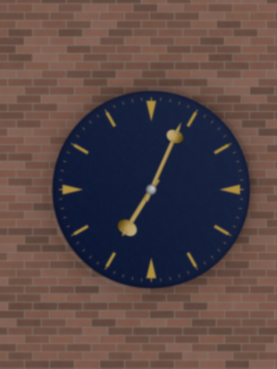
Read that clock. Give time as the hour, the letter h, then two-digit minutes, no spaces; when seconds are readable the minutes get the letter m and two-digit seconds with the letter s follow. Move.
7h04
